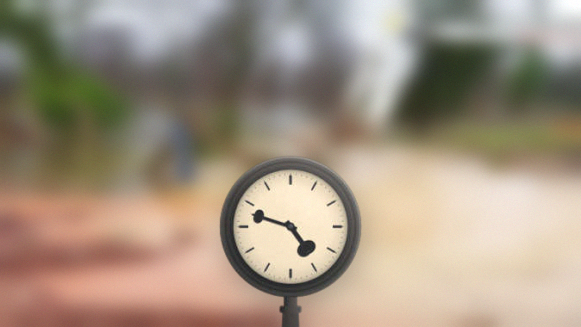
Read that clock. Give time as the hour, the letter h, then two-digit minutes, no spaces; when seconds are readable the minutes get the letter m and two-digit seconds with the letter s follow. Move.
4h48
